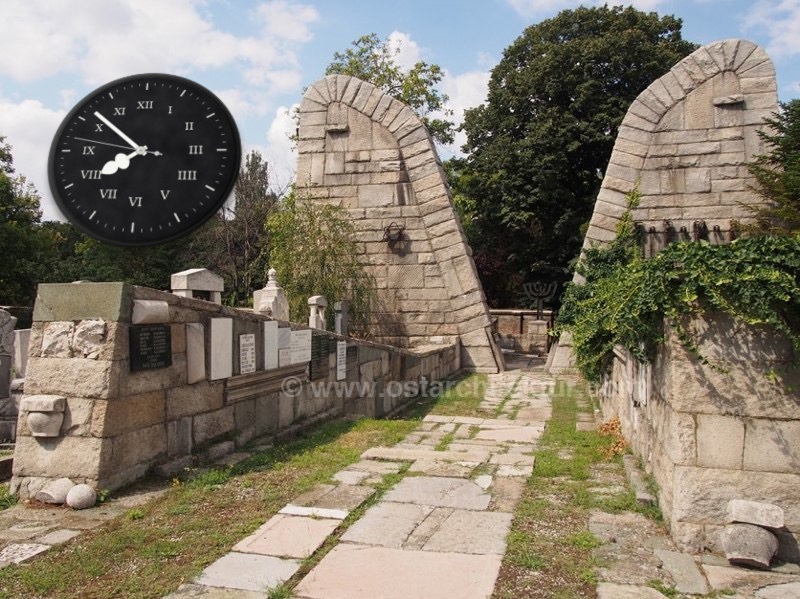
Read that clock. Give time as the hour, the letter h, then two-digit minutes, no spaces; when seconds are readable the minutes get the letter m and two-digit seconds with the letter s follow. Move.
7h51m47s
